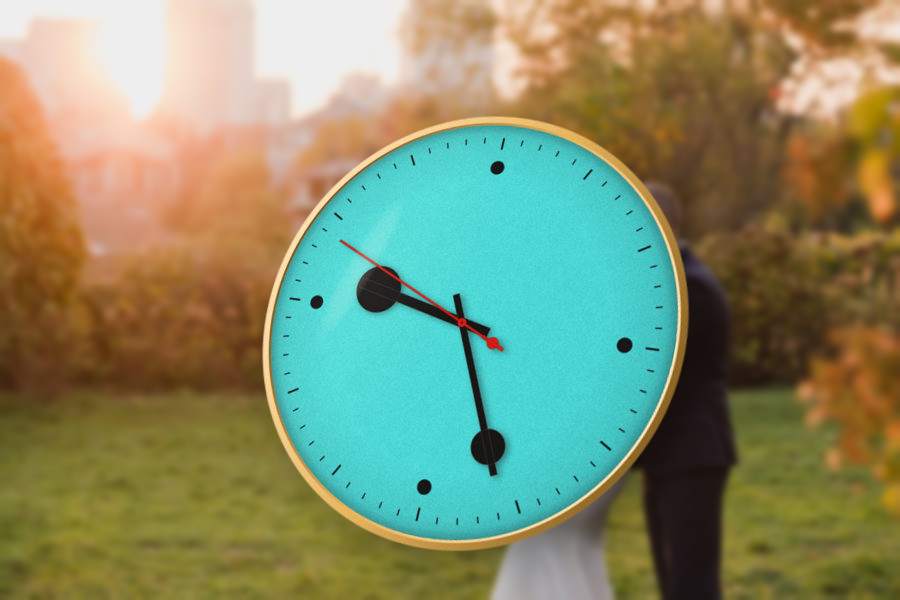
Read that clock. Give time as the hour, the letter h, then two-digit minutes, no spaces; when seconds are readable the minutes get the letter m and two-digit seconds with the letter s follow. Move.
9h25m49s
